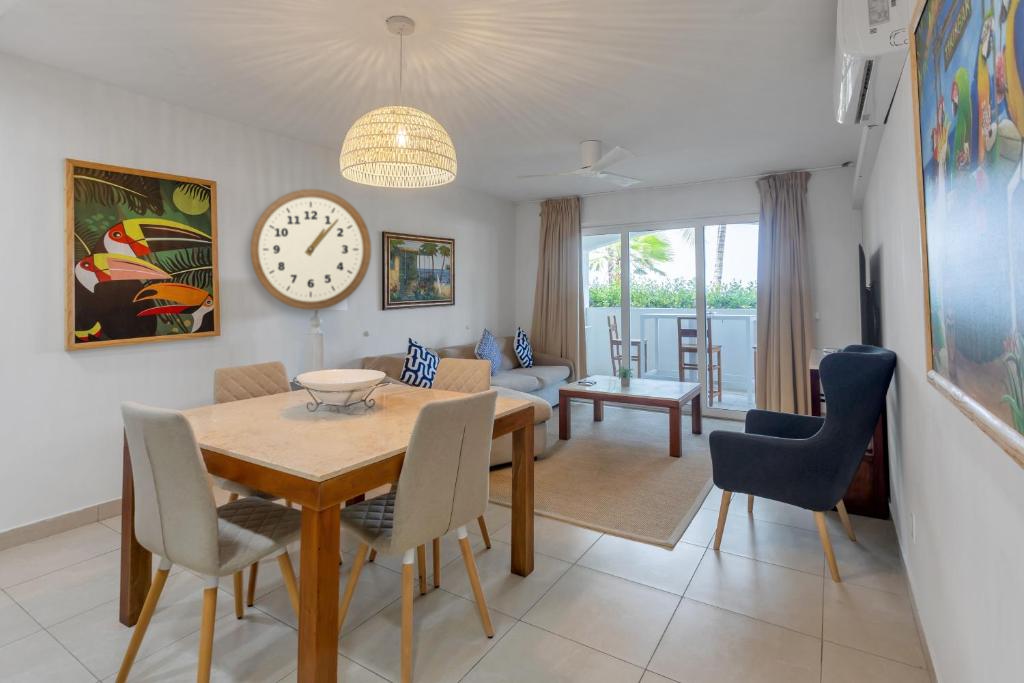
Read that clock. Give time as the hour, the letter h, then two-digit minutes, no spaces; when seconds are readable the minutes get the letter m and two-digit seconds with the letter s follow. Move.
1h07
